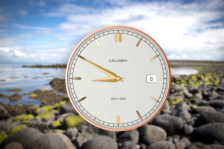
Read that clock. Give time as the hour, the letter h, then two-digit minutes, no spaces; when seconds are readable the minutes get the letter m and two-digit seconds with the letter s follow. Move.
8h50
